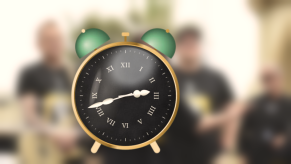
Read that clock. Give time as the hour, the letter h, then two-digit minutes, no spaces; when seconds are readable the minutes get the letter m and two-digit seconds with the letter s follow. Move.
2h42
